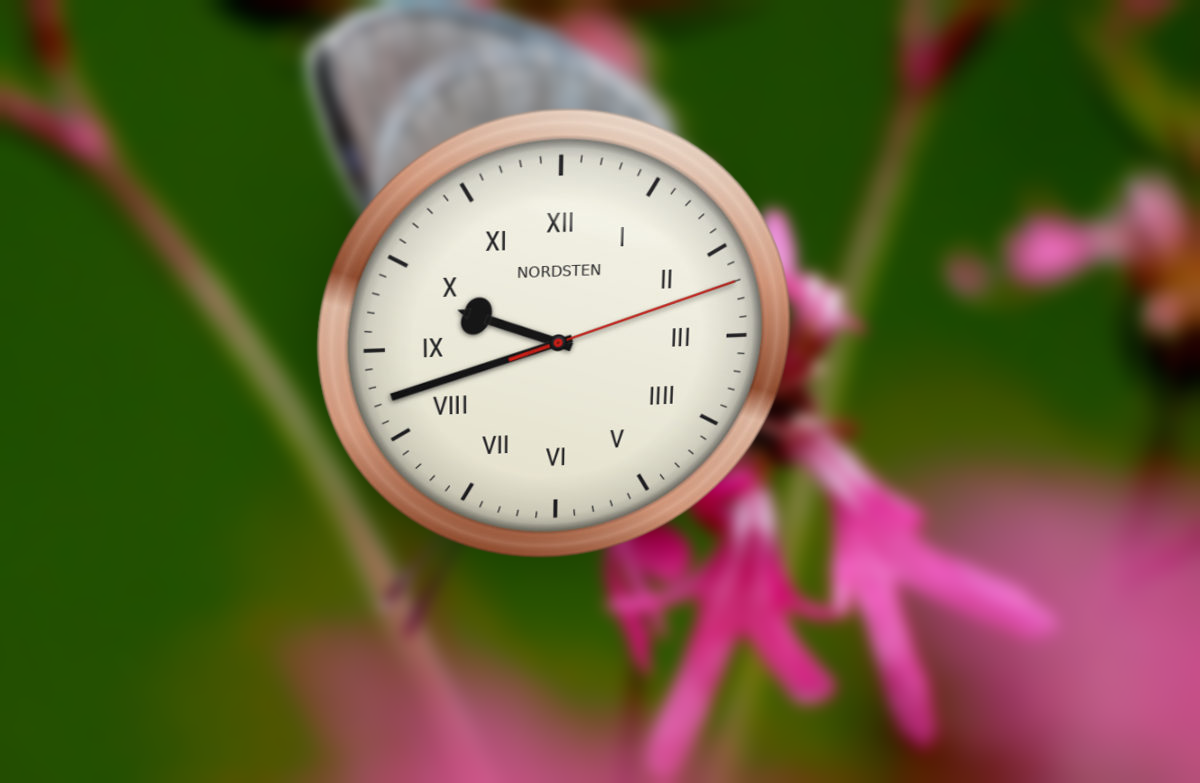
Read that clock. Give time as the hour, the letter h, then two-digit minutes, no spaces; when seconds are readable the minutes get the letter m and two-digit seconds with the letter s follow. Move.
9h42m12s
